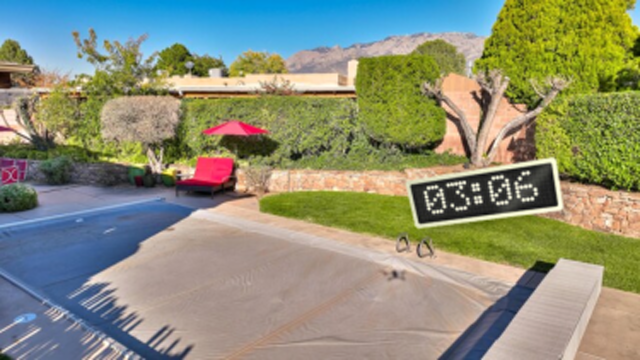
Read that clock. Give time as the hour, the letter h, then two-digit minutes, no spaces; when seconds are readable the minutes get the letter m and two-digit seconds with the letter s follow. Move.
3h06
